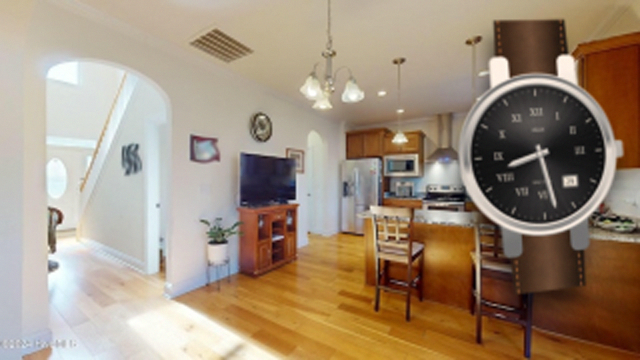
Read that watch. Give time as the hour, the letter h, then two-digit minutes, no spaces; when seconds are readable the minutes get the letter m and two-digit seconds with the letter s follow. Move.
8h28
